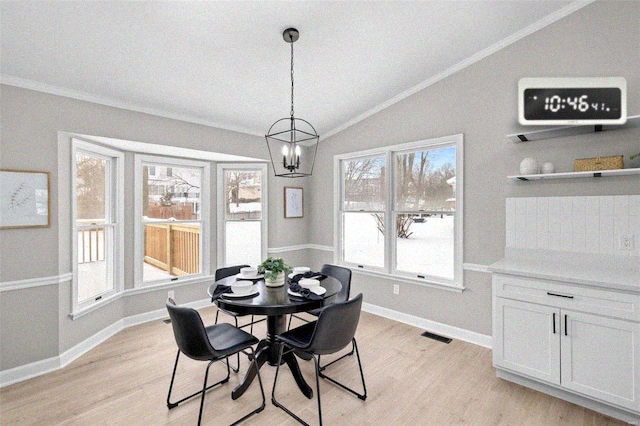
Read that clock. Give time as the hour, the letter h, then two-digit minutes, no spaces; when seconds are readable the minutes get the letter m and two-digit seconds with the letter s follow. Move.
10h46m41s
